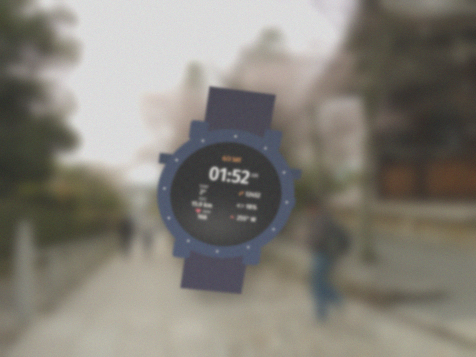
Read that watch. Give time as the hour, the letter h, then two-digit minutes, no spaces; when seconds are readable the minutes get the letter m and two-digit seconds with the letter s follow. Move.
1h52
